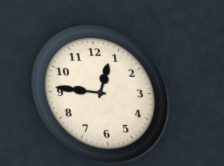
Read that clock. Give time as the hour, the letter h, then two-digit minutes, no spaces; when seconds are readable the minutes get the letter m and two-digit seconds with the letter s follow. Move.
12h46
